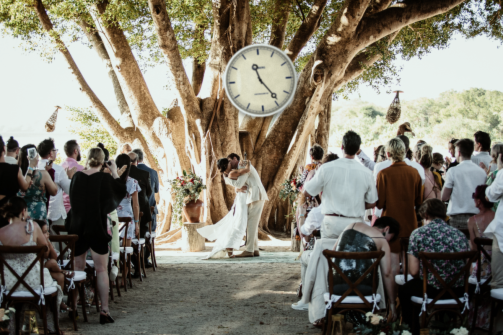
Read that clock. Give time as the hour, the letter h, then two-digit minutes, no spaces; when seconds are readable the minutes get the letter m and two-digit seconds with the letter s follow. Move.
11h24
